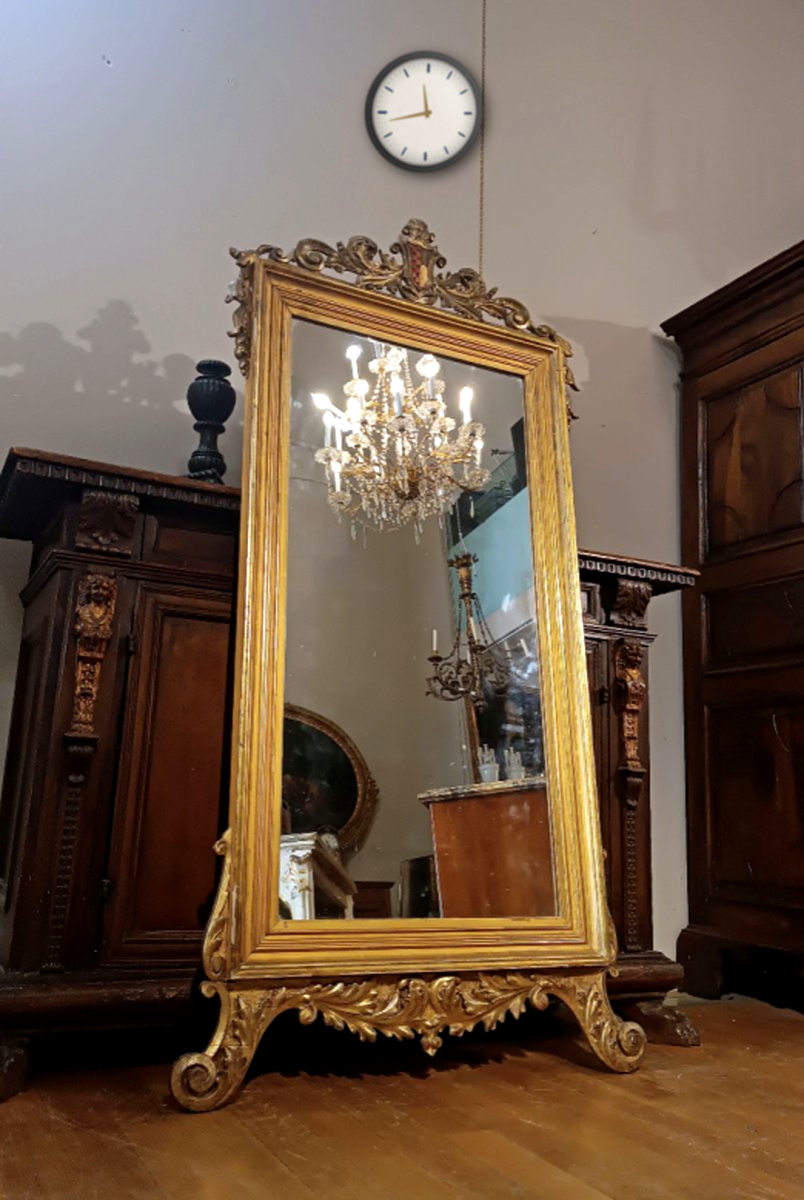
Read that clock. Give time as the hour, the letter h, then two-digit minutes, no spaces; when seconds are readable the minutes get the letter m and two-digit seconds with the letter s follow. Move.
11h43
